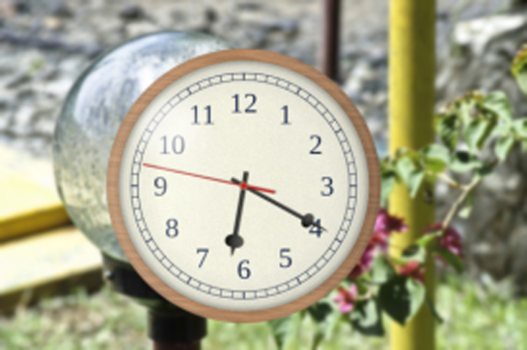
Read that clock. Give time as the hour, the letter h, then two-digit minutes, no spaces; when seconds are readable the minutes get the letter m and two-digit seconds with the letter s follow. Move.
6h19m47s
